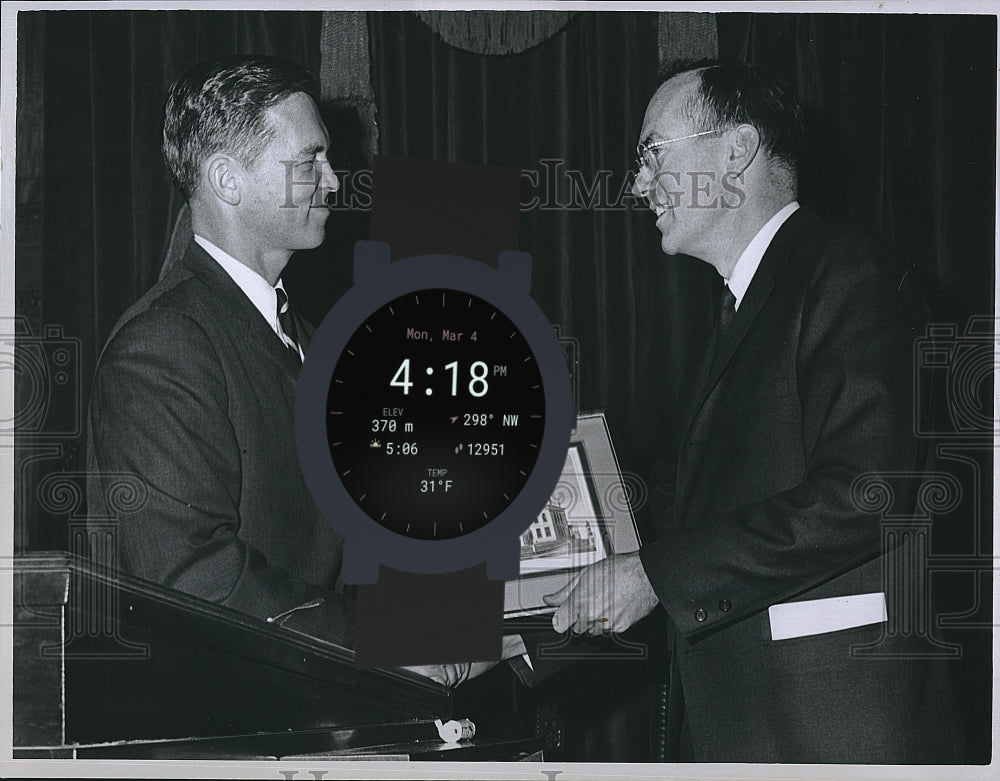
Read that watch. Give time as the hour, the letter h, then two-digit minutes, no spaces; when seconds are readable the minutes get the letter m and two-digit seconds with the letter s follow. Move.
4h18
